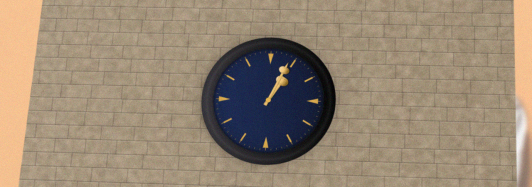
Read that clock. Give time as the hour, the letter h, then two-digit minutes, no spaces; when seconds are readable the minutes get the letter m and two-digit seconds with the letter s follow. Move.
1h04
